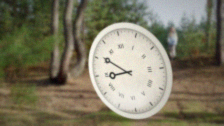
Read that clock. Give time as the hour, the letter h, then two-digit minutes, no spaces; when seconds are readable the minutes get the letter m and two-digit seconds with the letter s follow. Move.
8h51
